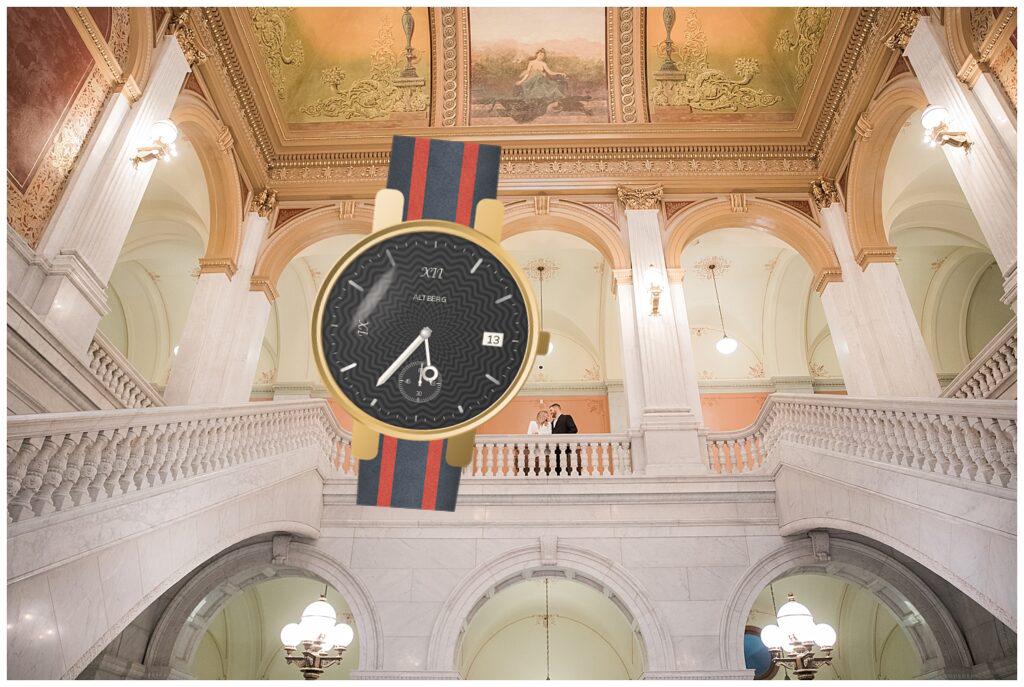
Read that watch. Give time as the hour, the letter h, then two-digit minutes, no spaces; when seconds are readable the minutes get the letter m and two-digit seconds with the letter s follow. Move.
5h36
